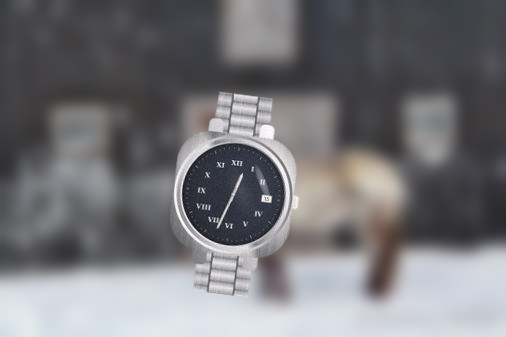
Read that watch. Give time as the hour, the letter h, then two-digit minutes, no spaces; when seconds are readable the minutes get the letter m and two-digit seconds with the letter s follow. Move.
12h33
